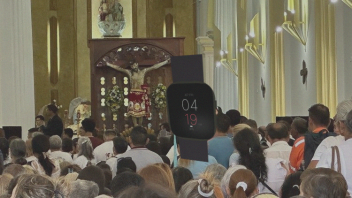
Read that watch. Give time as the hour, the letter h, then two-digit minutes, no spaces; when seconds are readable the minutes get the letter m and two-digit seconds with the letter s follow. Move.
4h19
